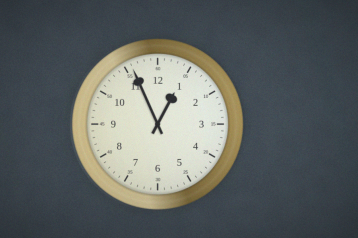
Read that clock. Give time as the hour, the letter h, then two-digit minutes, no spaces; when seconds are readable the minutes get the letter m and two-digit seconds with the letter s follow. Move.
12h56
